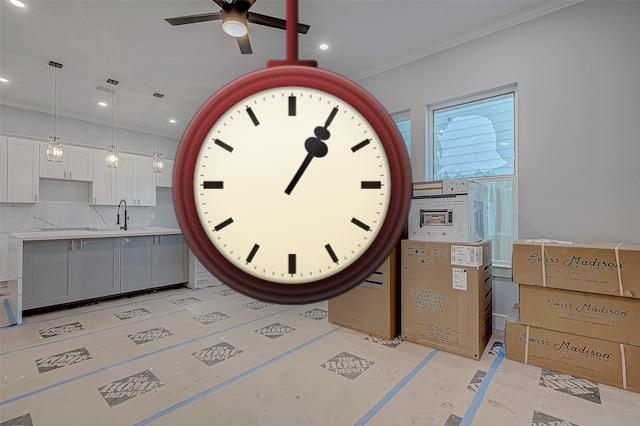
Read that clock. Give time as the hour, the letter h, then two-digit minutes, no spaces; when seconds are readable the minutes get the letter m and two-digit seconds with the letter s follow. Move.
1h05
